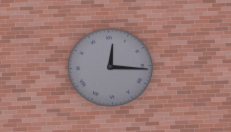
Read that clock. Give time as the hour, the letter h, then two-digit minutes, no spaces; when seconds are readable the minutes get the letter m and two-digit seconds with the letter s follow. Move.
12h16
